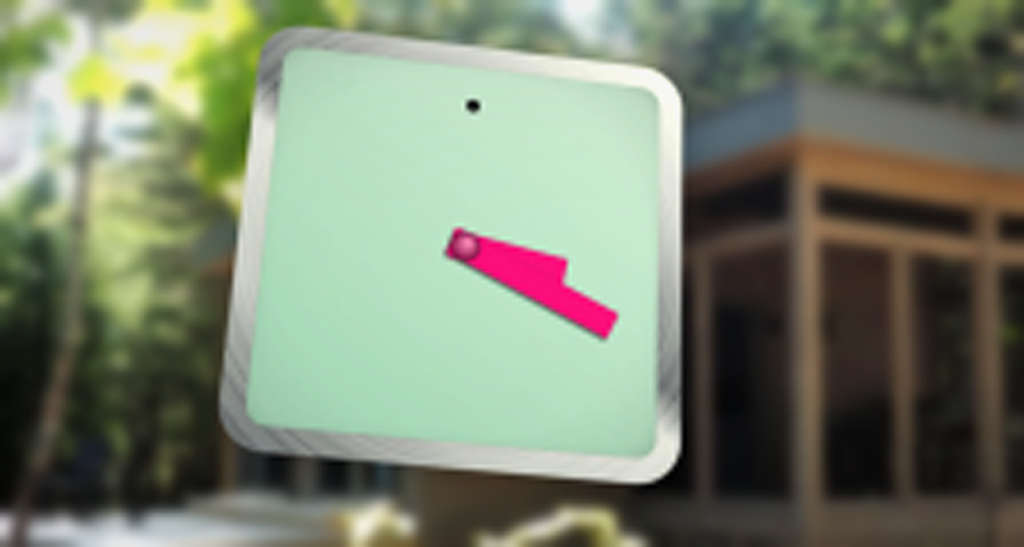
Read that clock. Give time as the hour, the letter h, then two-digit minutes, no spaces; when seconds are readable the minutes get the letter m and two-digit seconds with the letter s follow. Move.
3h19
